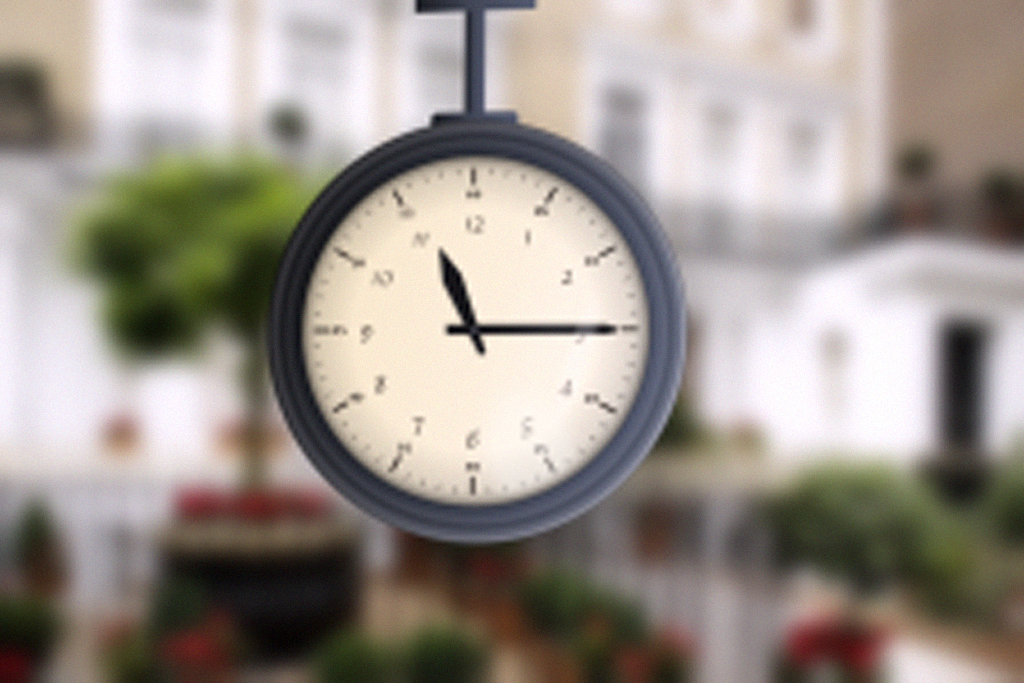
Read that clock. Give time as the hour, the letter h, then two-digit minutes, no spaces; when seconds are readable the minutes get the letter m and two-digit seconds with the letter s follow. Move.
11h15
